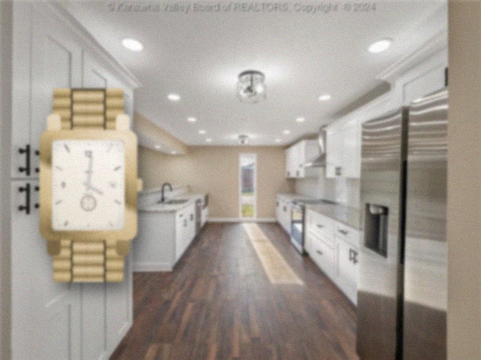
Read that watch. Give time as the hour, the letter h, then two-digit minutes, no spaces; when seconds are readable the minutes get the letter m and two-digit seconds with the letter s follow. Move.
4h01
